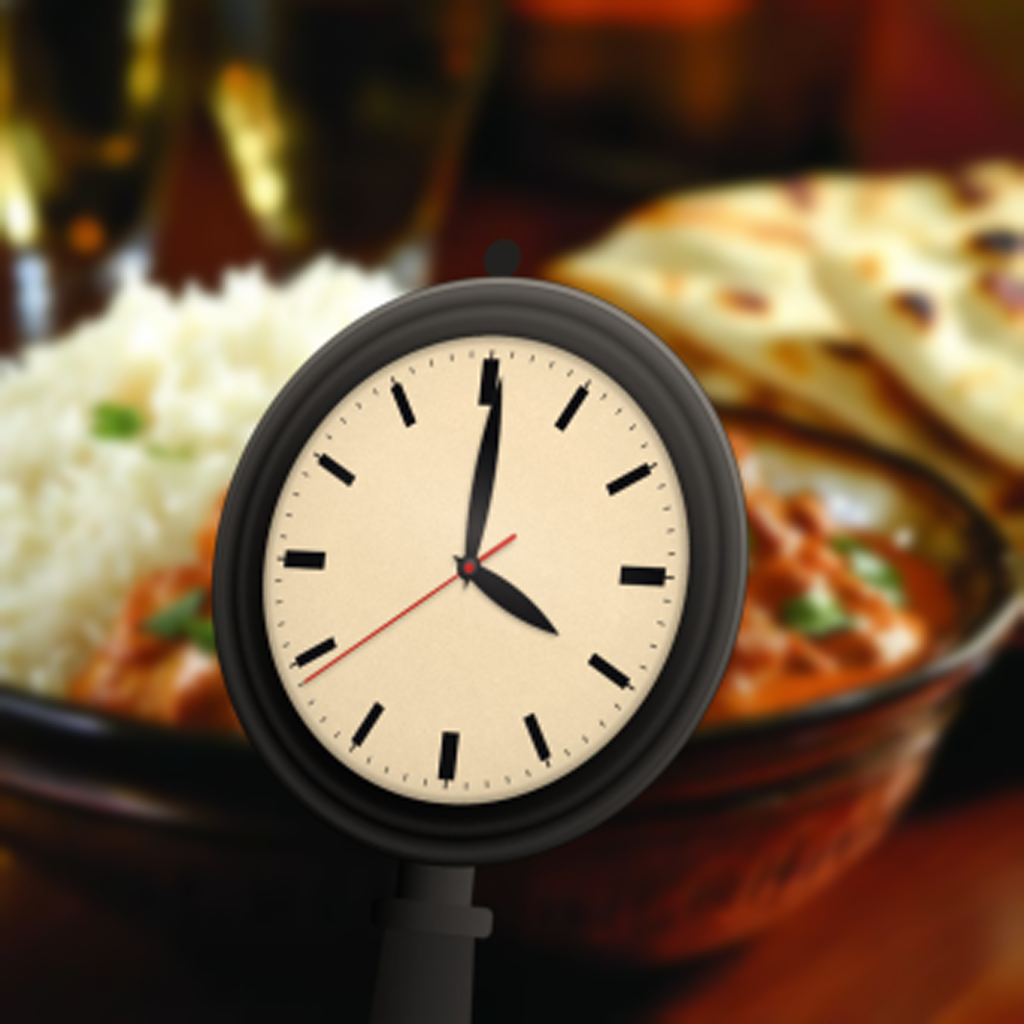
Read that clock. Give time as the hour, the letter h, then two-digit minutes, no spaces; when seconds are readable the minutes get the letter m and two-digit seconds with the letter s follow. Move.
4h00m39s
